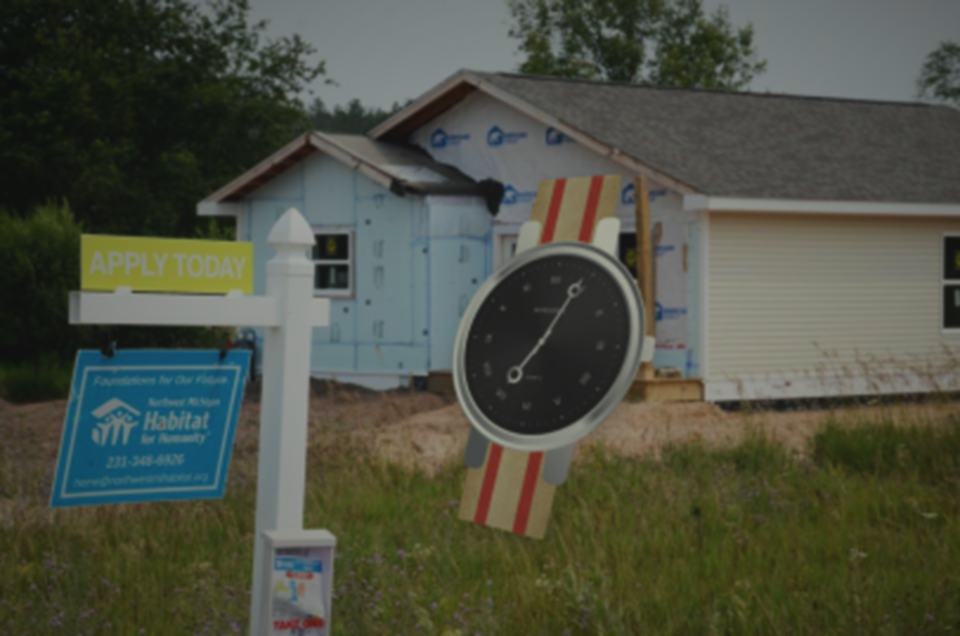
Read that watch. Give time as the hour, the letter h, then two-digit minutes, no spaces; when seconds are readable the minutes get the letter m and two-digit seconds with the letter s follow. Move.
7h04
